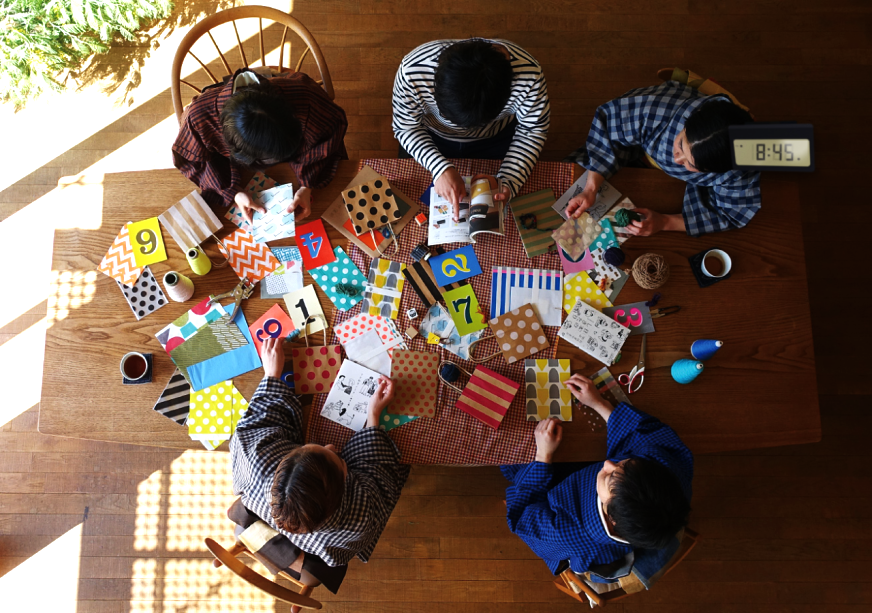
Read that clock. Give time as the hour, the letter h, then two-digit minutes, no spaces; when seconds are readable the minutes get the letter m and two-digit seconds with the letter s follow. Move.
8h45
